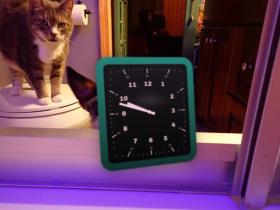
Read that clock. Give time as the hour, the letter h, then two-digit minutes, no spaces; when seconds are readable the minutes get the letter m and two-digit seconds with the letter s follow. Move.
9h48
